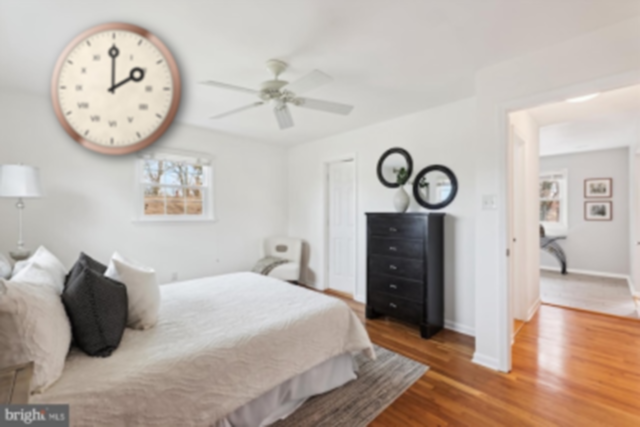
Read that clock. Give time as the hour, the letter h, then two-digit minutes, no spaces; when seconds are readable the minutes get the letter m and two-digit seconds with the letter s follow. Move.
2h00
